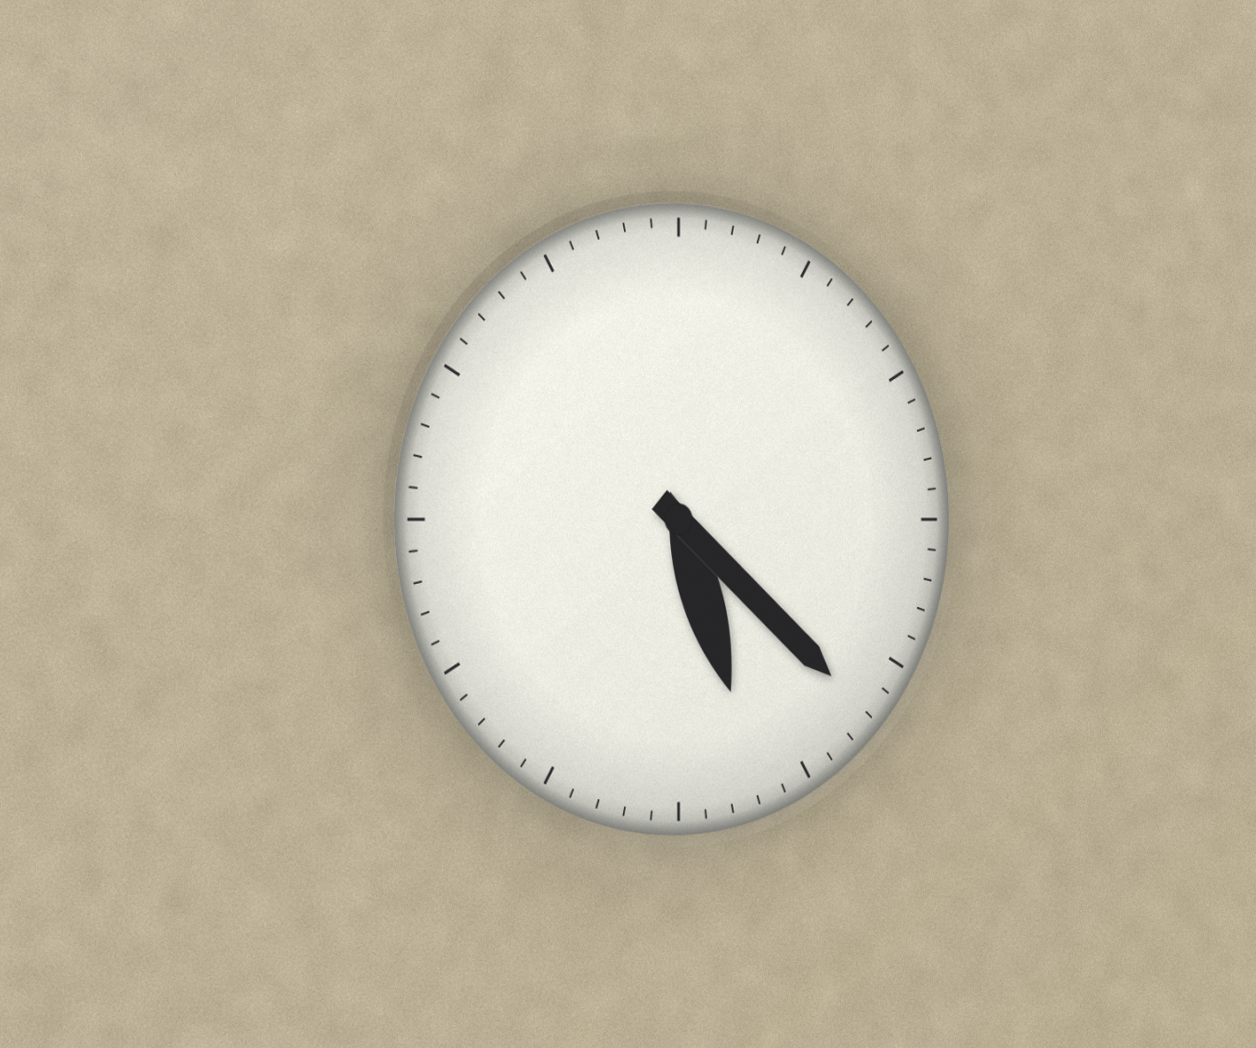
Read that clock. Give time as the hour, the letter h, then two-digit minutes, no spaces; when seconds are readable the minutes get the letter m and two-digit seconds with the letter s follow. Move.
5h22
